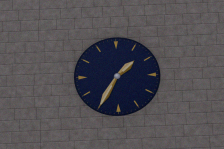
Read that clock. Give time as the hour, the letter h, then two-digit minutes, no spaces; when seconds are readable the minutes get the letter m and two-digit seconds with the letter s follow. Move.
1h35
